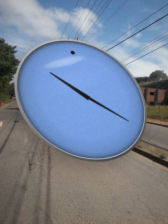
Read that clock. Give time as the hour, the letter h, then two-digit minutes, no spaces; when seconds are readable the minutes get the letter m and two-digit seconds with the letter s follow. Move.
10h21
